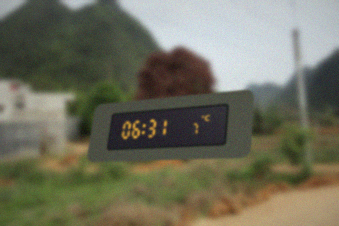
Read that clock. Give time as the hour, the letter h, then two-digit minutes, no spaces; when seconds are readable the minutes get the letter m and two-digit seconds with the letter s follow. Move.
6h31
